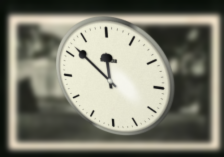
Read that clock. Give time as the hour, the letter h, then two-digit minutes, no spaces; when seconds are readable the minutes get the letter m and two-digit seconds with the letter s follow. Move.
11h52
